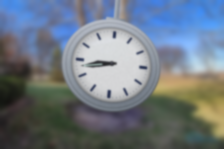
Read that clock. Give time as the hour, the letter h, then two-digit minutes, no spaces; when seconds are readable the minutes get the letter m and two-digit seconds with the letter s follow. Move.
8h43
